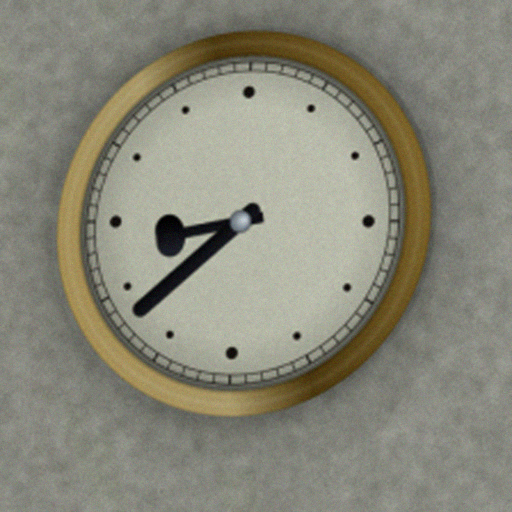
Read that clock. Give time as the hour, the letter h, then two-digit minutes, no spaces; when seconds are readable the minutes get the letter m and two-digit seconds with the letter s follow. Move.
8h38
